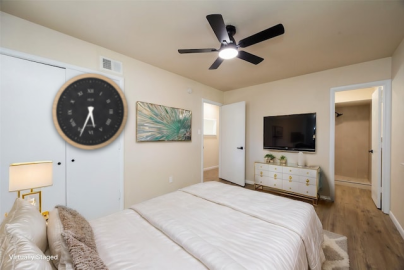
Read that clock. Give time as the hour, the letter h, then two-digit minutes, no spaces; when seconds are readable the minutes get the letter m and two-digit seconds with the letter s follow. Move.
5h34
